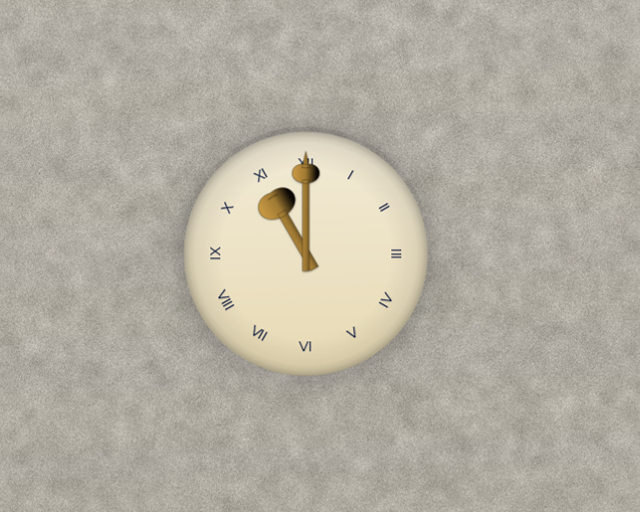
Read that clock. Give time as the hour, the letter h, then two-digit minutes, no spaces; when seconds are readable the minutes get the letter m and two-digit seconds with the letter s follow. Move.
11h00
